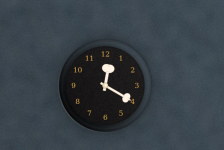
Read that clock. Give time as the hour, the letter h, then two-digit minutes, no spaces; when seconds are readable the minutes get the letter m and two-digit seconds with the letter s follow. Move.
12h20
